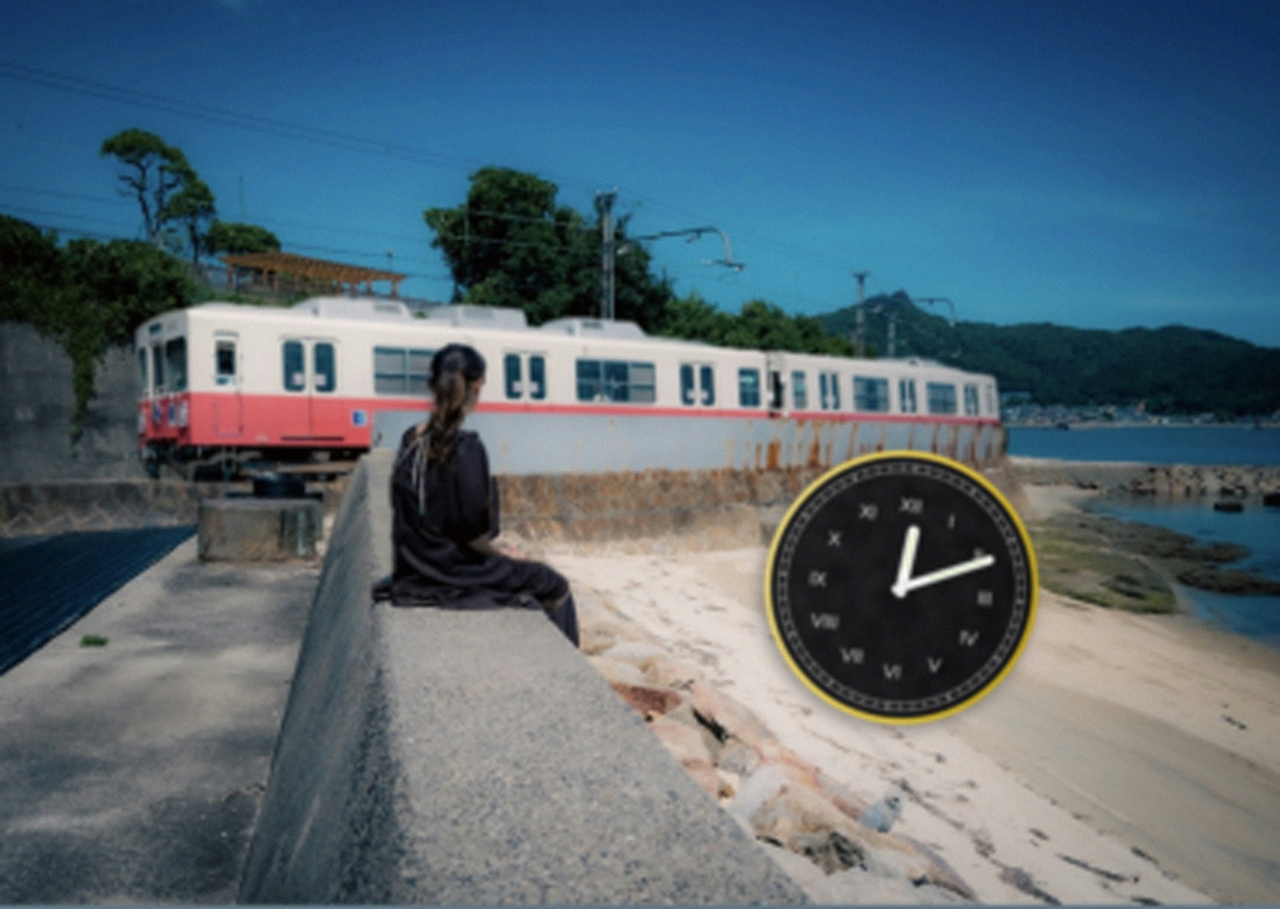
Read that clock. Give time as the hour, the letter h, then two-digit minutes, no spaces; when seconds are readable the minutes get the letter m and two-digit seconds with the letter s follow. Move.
12h11
